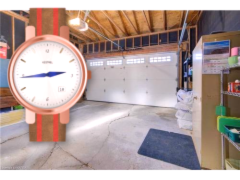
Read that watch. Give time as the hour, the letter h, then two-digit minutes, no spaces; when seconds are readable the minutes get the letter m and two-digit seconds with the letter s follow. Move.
2h44
